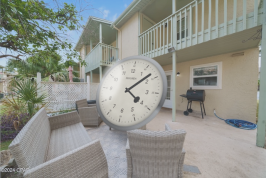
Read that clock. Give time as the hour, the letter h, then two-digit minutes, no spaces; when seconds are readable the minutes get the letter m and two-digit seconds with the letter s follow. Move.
4h08
